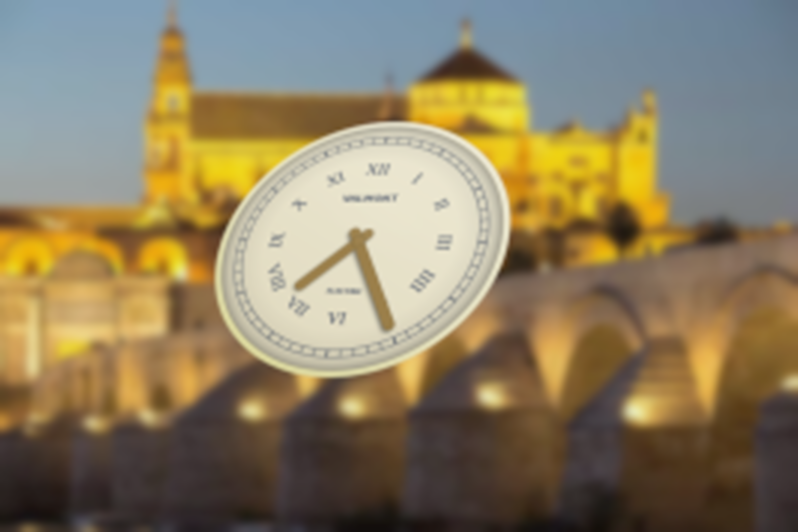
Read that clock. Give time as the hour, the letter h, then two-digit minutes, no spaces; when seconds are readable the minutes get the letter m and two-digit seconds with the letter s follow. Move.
7h25
